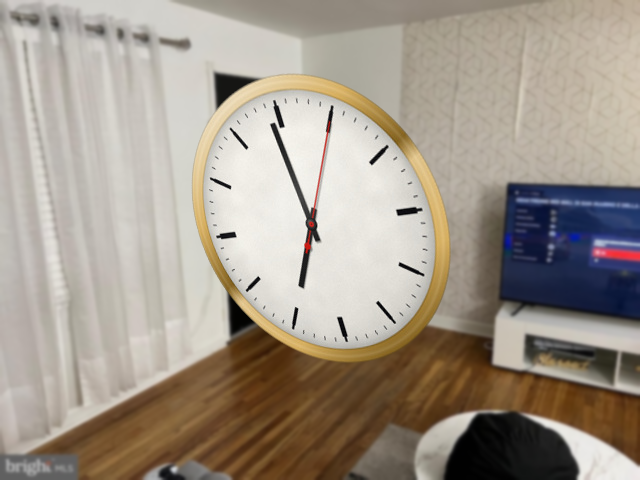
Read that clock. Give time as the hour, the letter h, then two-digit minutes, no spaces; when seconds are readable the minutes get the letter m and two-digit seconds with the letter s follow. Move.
6h59m05s
